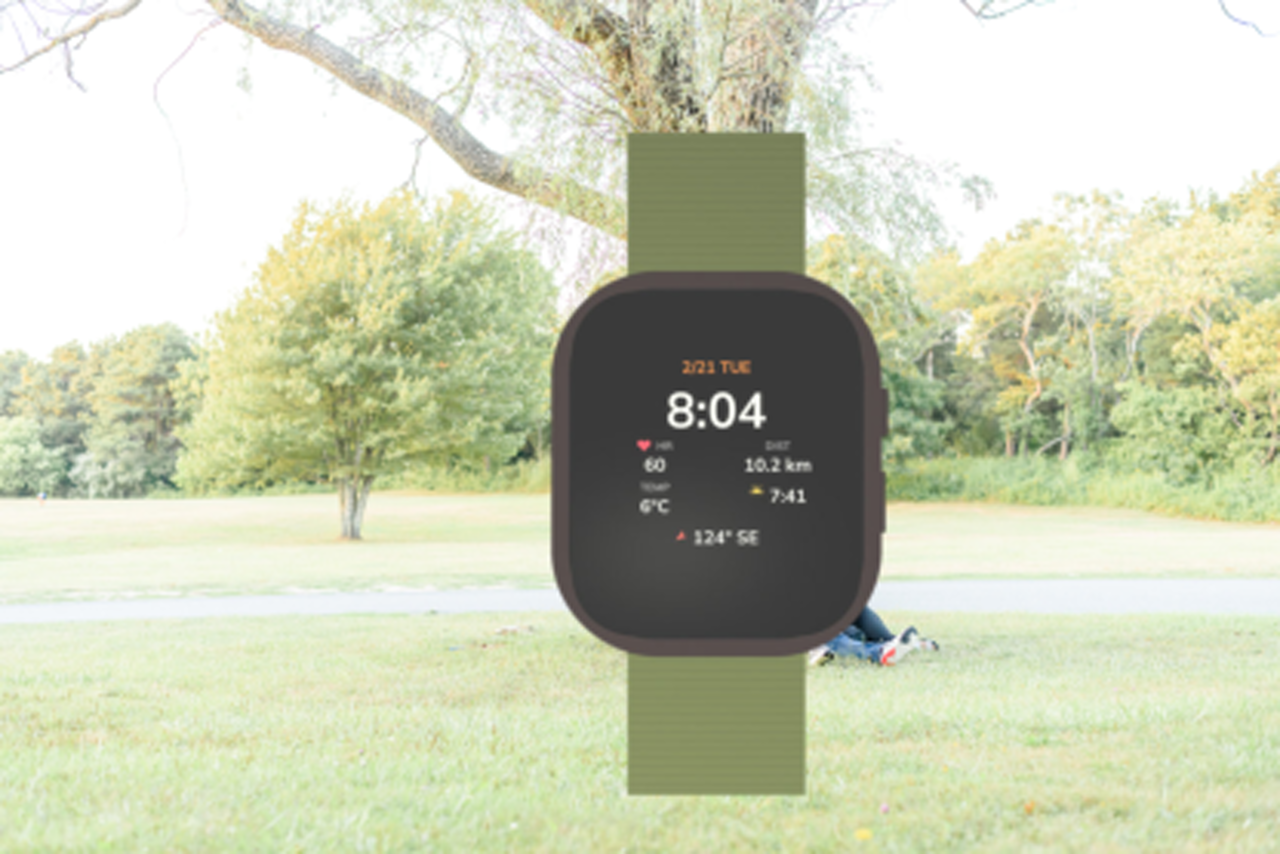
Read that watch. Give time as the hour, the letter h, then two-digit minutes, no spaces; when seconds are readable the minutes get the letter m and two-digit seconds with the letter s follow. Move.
8h04
